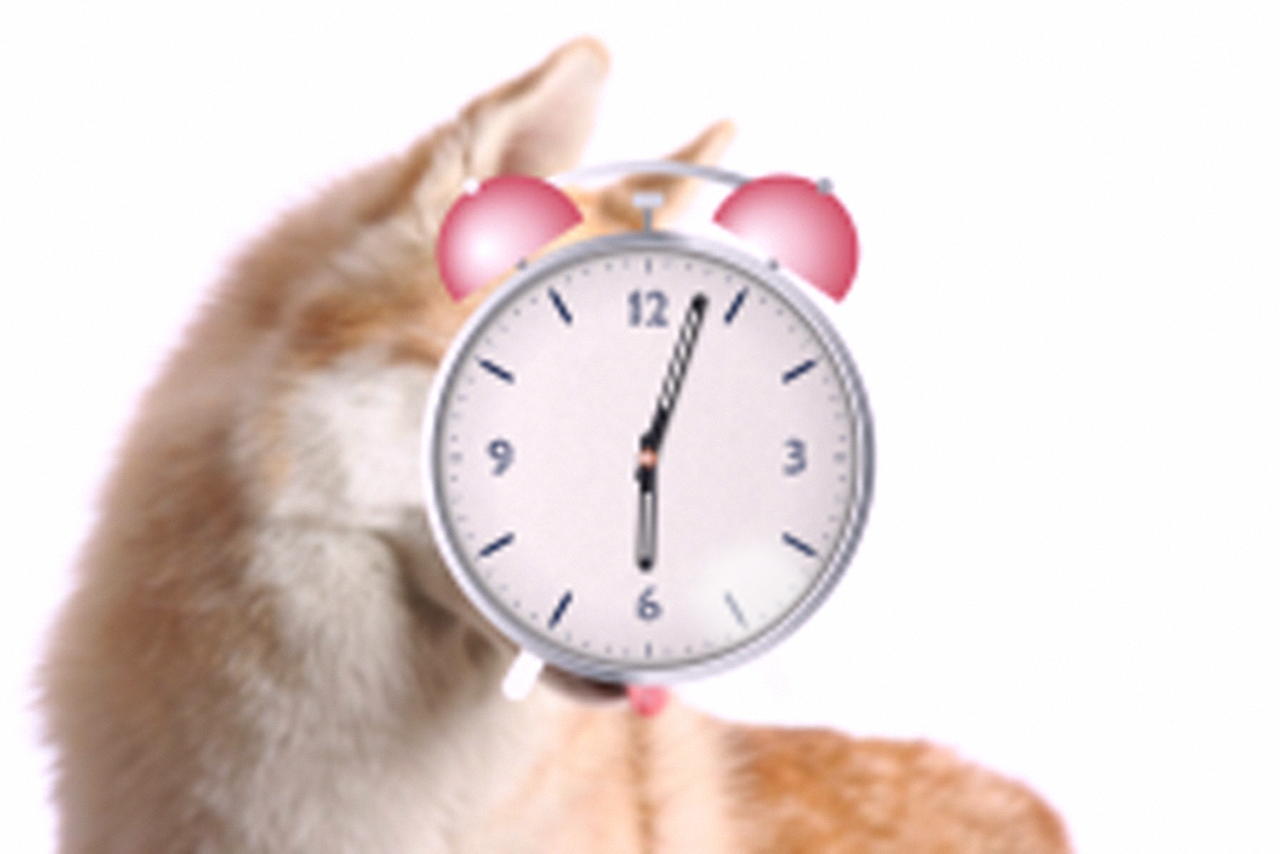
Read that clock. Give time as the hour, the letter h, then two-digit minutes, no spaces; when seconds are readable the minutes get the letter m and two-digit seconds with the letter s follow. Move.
6h03
